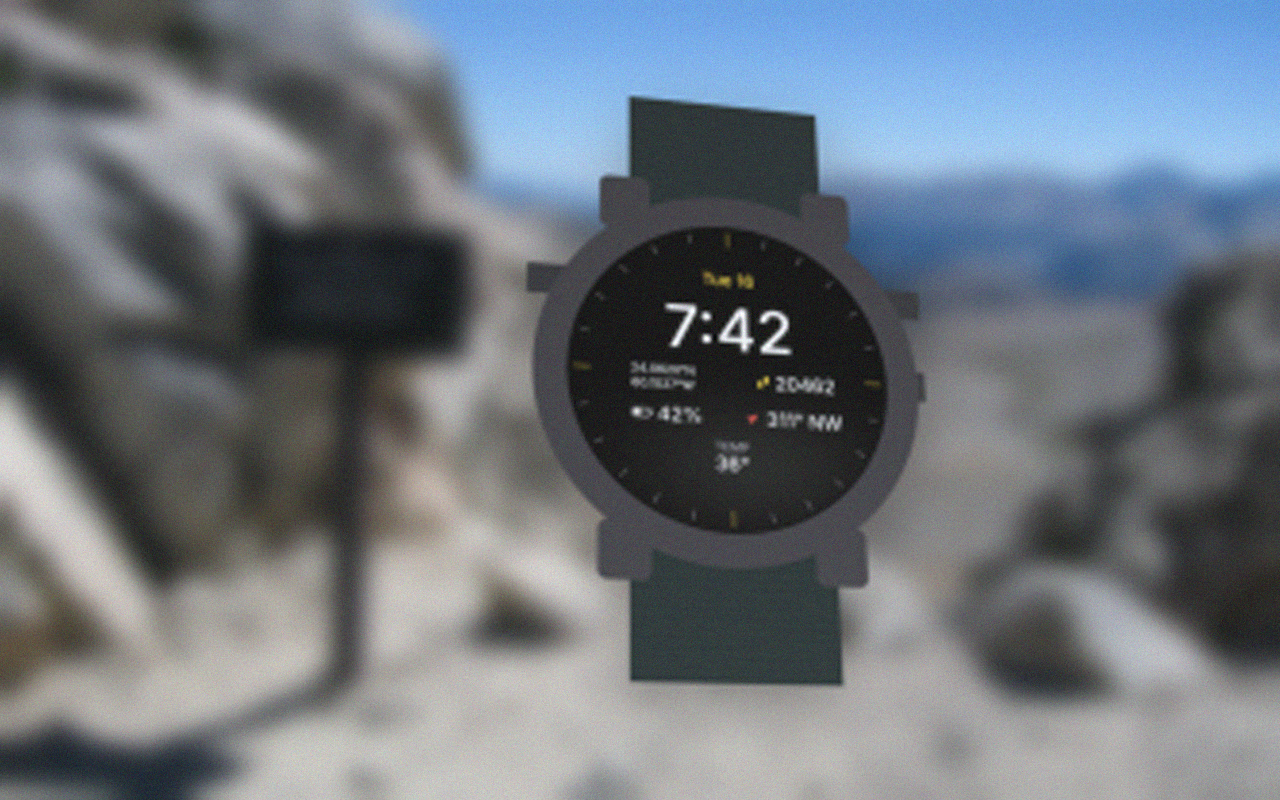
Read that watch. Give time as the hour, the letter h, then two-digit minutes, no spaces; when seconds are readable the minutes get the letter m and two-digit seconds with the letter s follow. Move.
7h42
